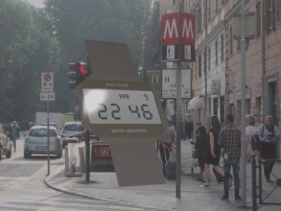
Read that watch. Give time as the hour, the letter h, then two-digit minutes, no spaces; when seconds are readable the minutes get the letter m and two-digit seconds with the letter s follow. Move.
22h46
